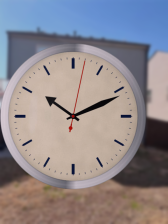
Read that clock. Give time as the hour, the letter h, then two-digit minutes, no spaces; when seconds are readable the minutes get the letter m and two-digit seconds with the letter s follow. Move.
10h11m02s
